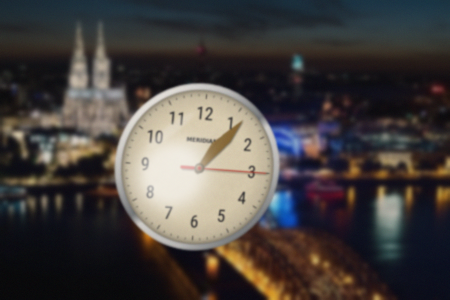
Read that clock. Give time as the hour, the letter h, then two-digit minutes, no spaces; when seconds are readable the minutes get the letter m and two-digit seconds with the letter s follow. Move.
1h06m15s
